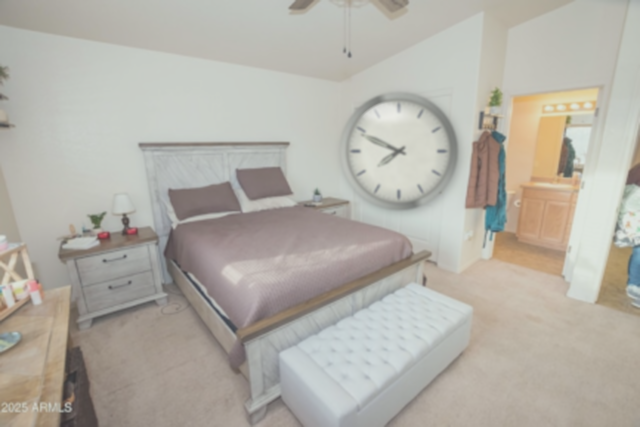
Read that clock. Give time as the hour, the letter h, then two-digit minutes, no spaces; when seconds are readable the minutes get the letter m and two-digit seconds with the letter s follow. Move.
7h49
